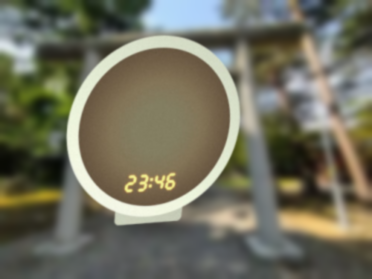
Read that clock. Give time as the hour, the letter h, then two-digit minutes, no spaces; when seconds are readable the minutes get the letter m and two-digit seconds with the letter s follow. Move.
23h46
